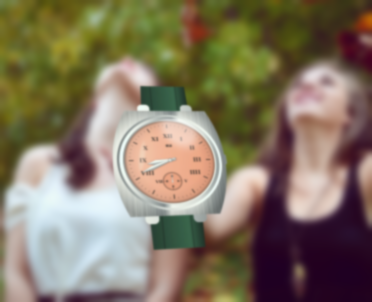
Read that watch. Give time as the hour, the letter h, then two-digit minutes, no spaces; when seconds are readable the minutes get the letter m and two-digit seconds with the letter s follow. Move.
8h41
